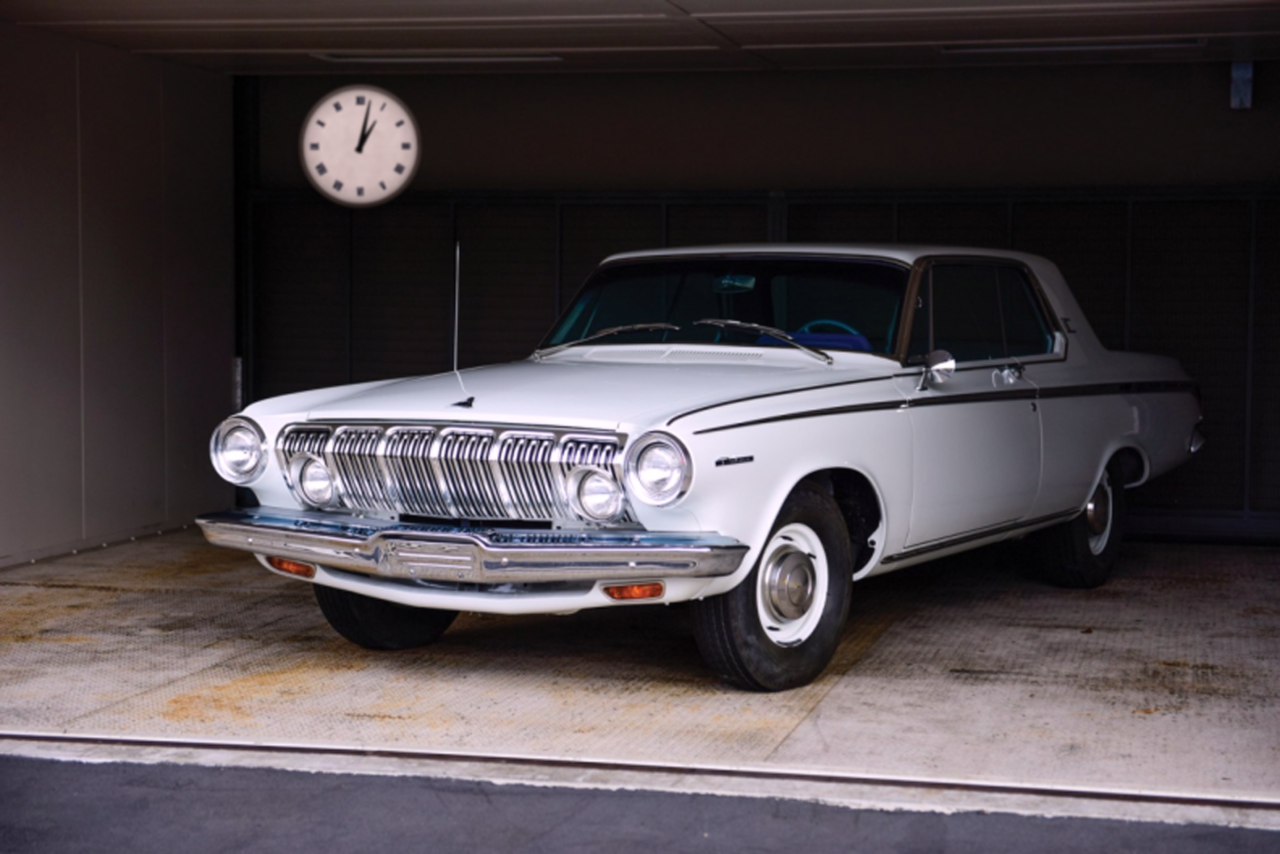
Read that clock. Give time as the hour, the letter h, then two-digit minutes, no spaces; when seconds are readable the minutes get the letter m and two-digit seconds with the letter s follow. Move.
1h02
